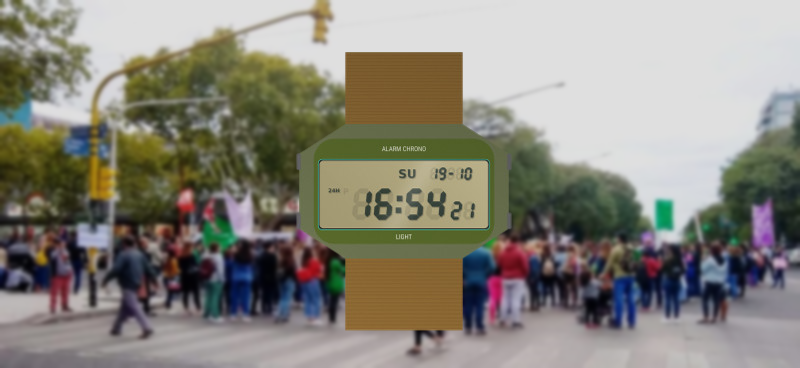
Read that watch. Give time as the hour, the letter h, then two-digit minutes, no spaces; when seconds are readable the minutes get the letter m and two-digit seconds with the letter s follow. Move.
16h54m21s
